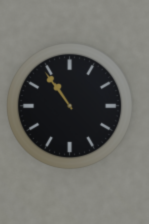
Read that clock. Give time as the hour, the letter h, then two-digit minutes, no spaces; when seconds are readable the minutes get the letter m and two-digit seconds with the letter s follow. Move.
10h54
